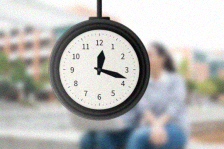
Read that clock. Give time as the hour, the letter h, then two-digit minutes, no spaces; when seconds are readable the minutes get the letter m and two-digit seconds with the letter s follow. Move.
12h18
